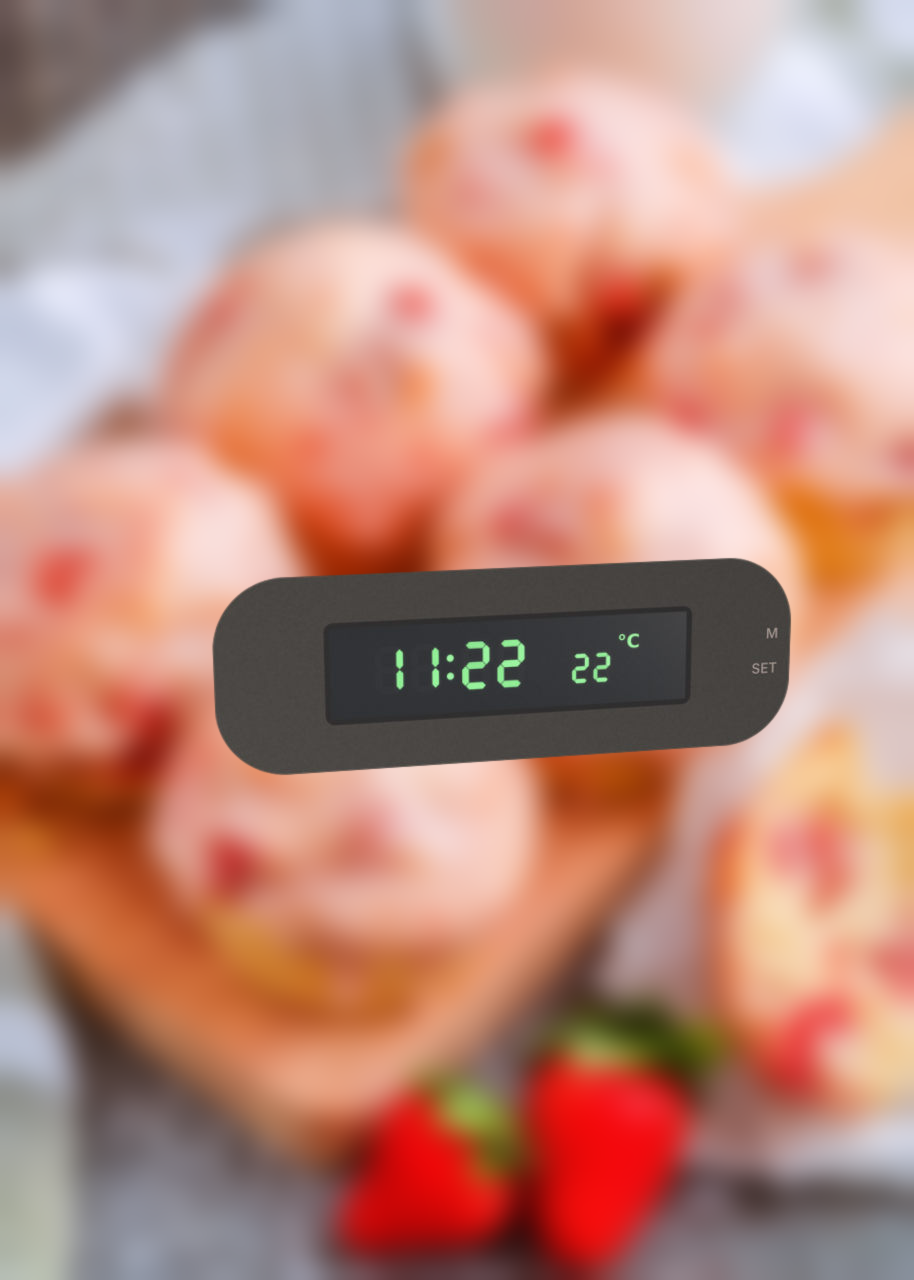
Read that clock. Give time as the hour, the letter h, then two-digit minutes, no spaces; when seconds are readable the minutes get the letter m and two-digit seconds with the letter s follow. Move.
11h22
